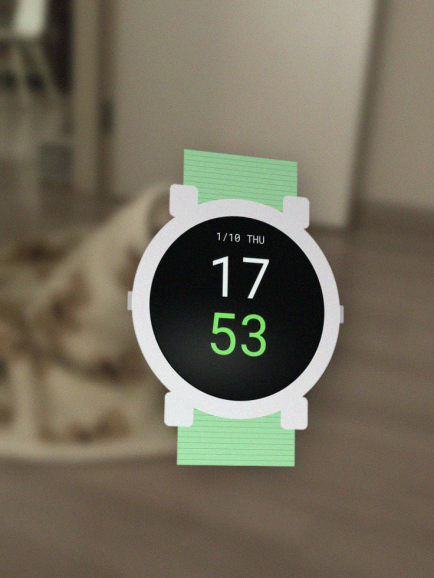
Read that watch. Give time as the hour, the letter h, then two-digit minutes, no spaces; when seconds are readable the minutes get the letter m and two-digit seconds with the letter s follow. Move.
17h53
